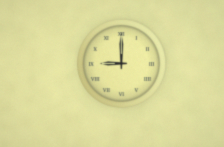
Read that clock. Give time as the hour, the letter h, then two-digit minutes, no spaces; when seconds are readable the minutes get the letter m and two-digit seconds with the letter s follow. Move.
9h00
